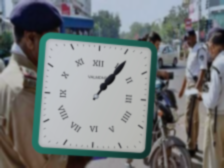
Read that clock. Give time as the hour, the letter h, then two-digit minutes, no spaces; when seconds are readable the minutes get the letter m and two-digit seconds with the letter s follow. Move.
1h06
